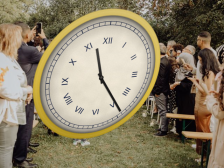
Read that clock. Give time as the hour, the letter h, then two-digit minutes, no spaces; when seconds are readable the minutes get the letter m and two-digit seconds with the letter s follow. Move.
11h24
